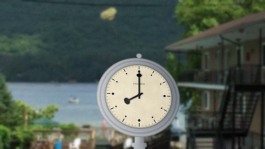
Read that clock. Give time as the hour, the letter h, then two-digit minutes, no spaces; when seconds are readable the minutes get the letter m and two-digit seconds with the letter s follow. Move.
8h00
